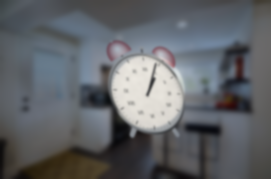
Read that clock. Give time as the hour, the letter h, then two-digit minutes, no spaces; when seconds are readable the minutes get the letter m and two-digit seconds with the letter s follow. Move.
1h04
